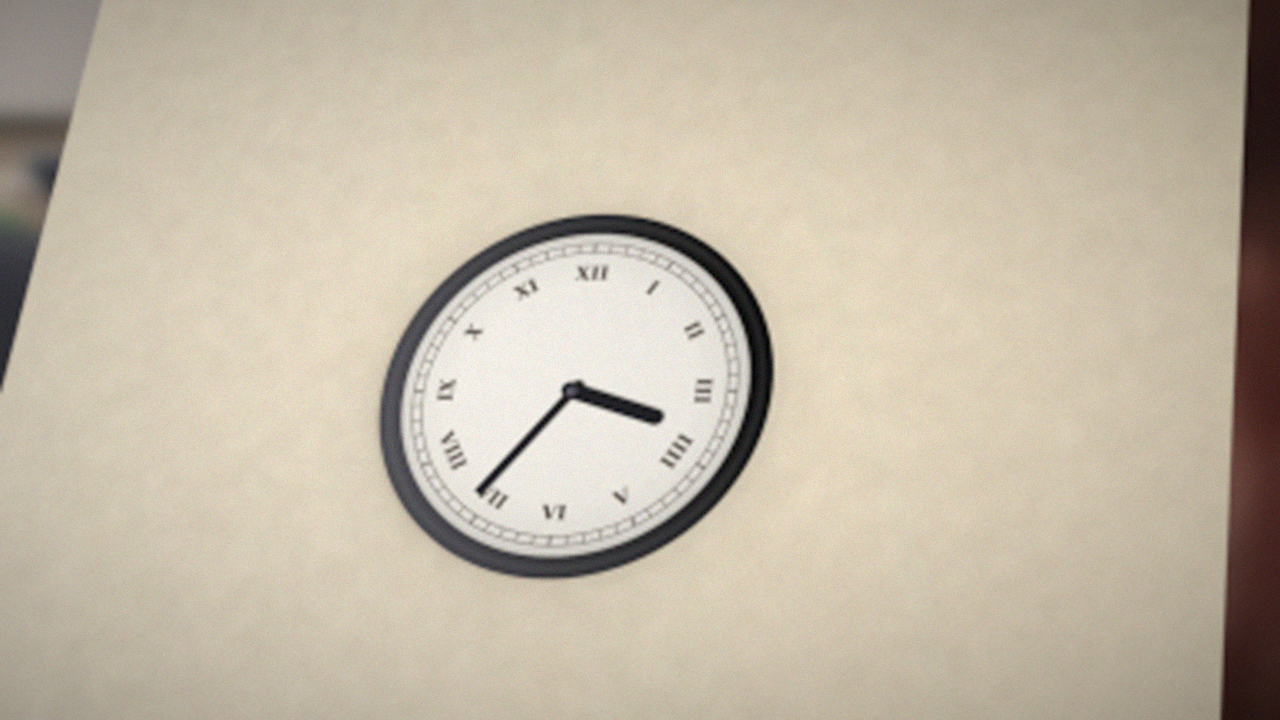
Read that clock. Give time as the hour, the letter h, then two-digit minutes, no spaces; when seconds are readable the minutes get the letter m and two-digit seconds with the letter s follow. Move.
3h36
